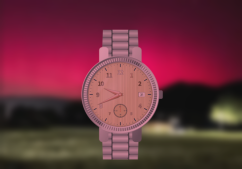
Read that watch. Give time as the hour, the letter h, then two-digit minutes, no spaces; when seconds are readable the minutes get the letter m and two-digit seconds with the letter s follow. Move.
9h41
